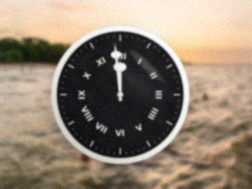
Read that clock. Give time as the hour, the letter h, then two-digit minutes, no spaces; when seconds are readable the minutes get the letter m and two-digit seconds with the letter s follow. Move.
11h59
